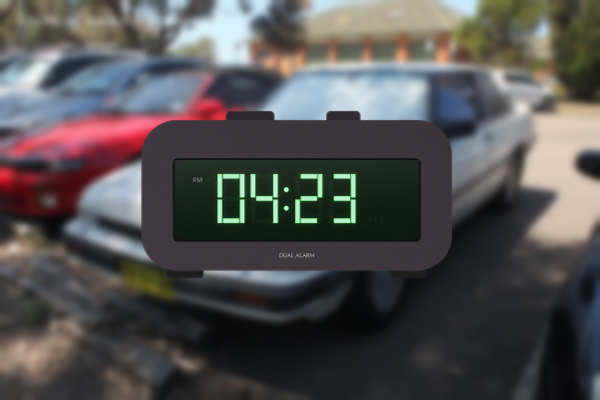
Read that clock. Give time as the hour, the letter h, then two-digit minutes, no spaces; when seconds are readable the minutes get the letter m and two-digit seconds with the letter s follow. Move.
4h23
